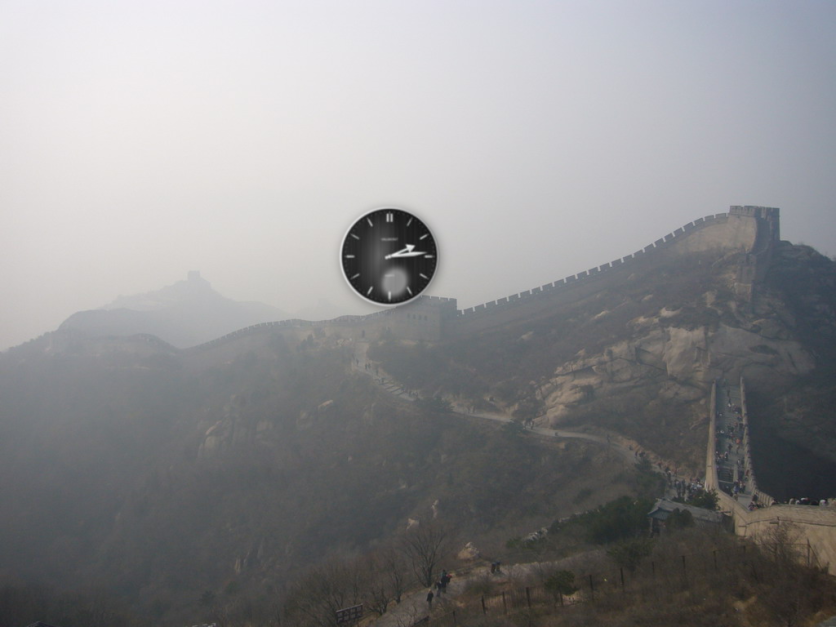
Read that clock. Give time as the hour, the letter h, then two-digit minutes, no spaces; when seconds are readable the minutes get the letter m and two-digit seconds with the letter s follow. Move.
2h14
